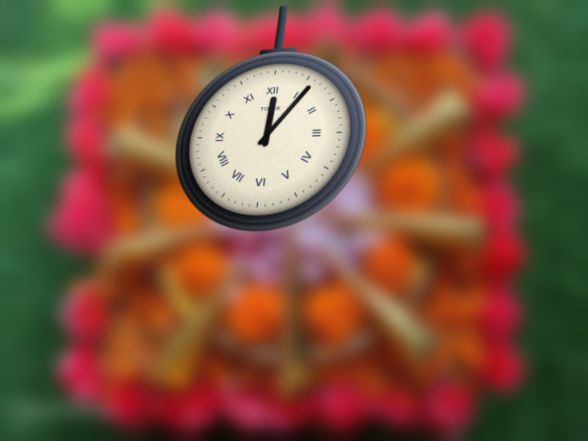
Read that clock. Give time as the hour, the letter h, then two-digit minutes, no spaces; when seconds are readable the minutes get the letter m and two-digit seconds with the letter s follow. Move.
12h06
